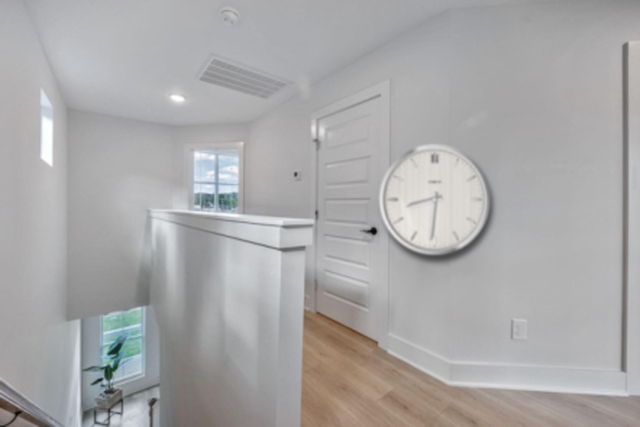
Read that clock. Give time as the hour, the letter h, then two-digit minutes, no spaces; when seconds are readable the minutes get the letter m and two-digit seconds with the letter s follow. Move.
8h31
